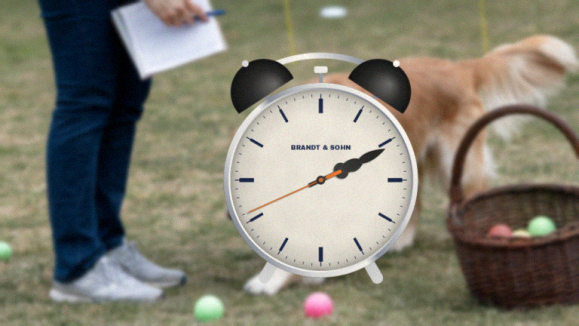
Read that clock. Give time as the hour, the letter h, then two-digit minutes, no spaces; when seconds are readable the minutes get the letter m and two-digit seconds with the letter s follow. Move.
2h10m41s
